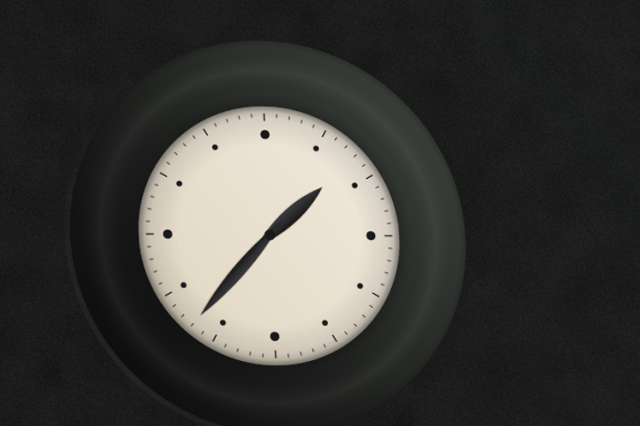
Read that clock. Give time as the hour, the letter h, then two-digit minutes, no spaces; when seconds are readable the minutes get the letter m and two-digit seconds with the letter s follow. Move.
1h37
